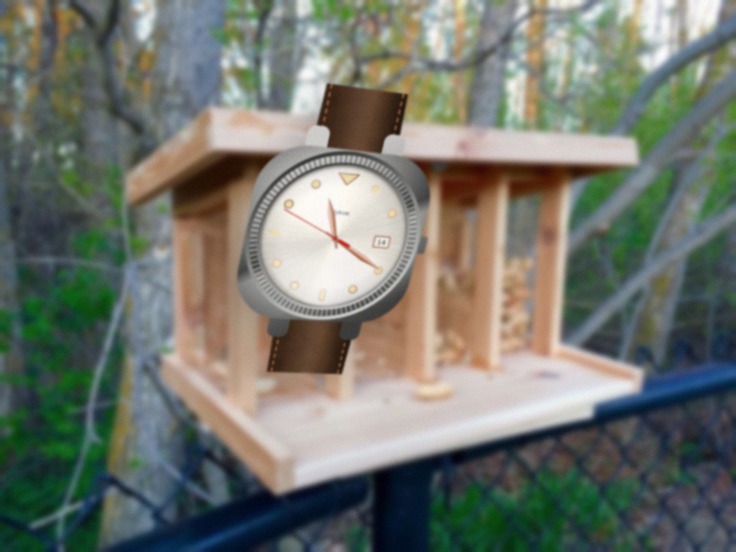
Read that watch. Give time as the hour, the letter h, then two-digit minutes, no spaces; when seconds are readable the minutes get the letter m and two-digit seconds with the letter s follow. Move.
11h19m49s
